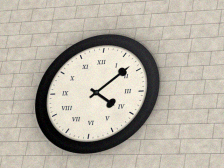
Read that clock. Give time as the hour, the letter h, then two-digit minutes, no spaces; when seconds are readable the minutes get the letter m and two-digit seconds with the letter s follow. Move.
4h08
